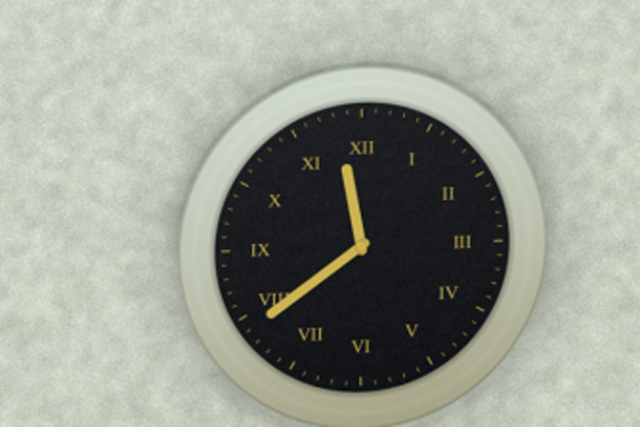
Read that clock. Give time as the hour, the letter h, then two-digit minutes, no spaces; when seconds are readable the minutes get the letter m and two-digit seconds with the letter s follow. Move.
11h39
